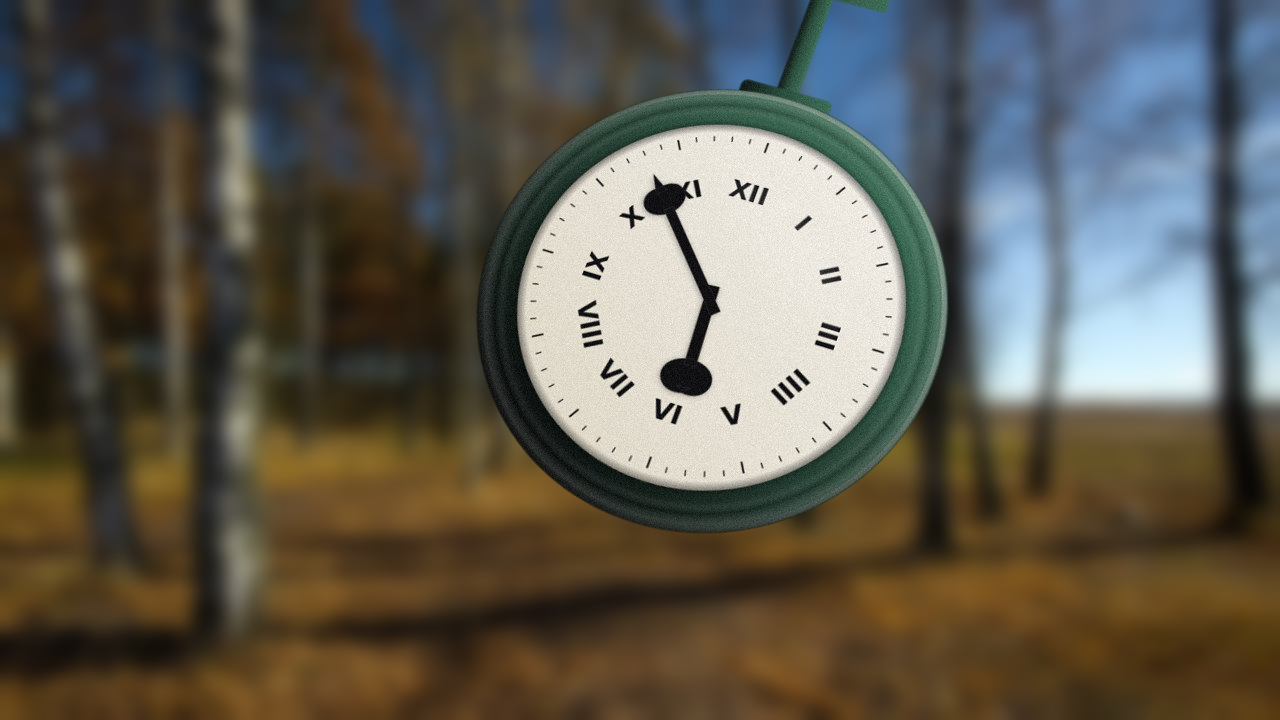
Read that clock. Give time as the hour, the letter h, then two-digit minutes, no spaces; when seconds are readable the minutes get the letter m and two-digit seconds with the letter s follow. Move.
5h53
